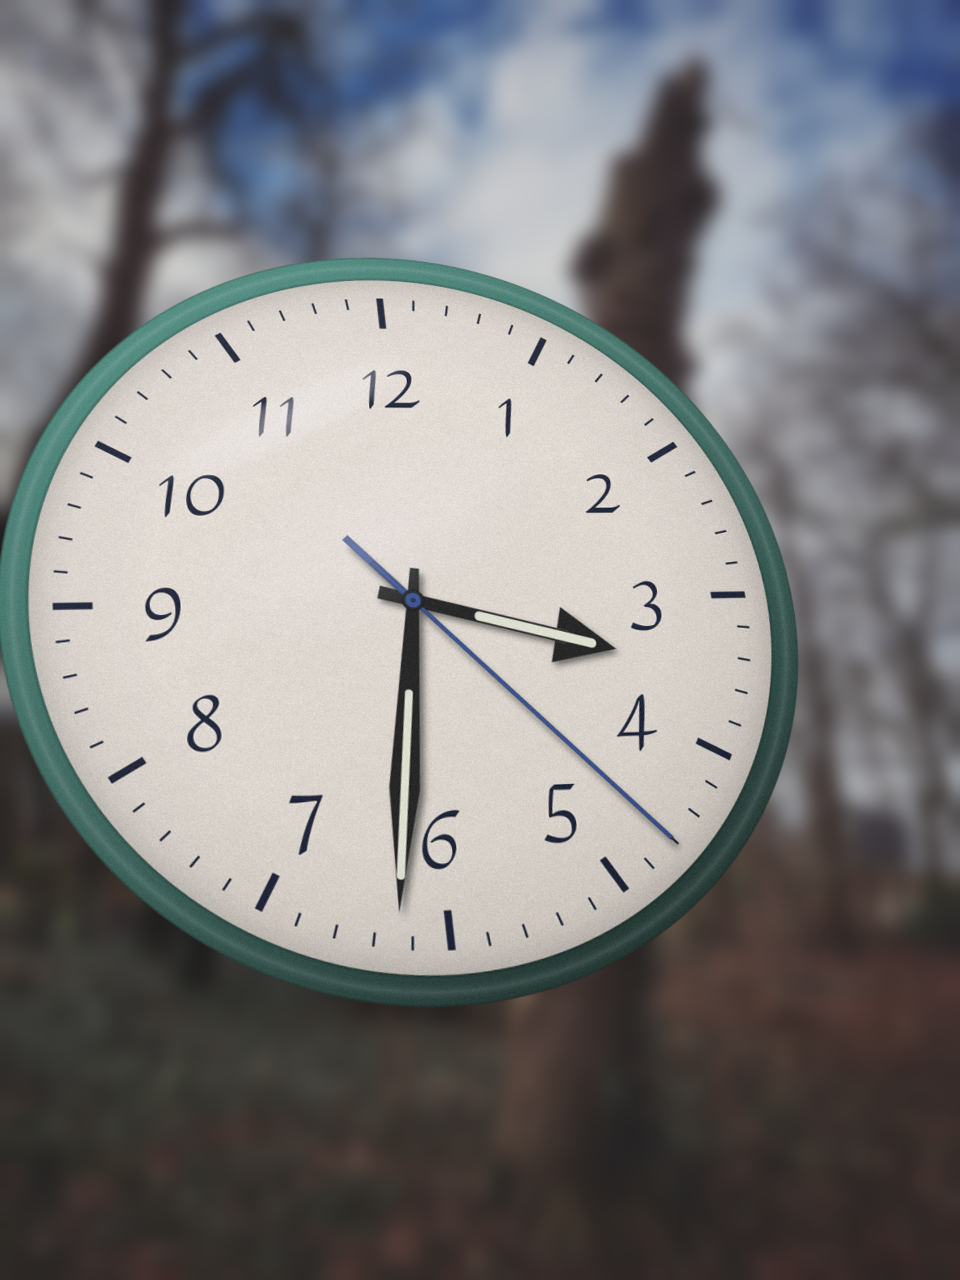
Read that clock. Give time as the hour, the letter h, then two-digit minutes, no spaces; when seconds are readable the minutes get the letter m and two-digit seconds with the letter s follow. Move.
3h31m23s
